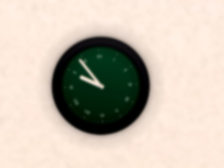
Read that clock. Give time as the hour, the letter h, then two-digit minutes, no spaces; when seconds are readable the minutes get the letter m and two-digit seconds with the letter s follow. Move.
9h54
